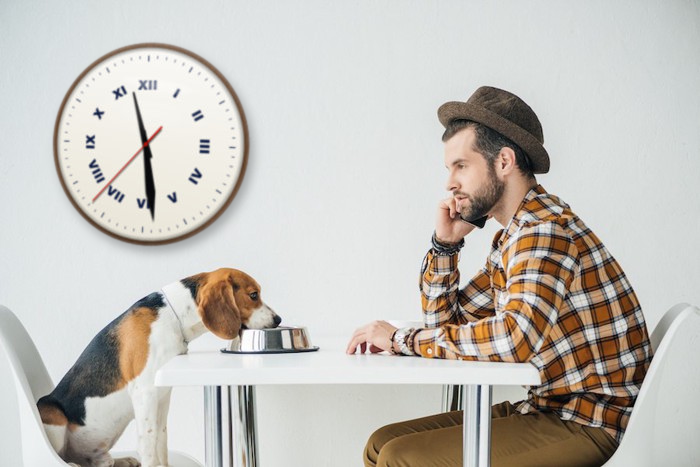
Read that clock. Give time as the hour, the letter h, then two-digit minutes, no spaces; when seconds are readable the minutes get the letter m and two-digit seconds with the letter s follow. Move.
11h28m37s
